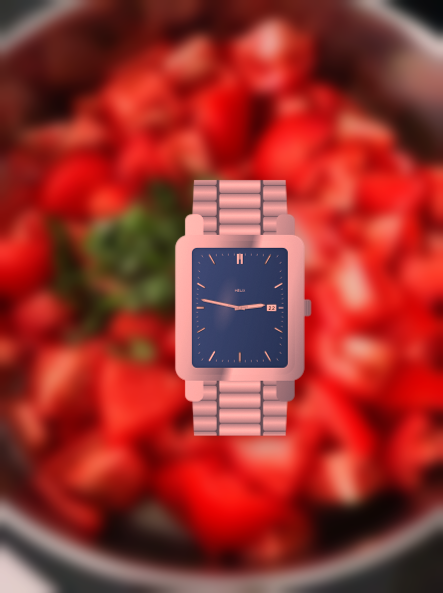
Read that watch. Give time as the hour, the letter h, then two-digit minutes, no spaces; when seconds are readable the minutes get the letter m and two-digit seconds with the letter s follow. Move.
2h47
